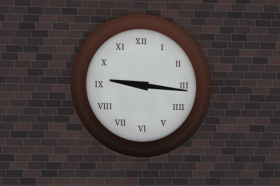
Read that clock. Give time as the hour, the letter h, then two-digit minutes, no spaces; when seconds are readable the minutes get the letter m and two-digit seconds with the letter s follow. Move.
9h16
